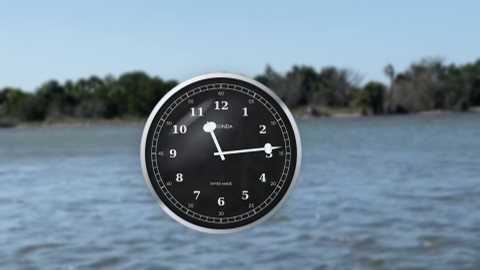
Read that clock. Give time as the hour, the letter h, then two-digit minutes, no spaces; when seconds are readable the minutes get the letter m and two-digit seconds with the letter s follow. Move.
11h14
